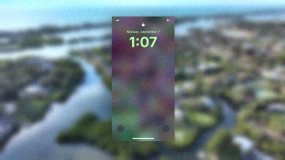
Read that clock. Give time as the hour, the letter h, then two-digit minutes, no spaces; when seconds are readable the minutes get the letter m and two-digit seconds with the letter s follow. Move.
1h07
